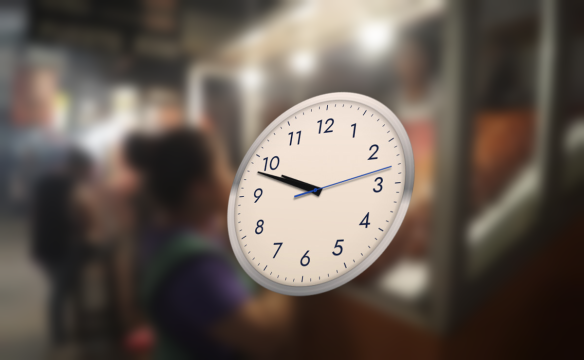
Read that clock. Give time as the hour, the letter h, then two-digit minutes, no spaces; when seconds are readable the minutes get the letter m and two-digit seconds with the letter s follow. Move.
9h48m13s
